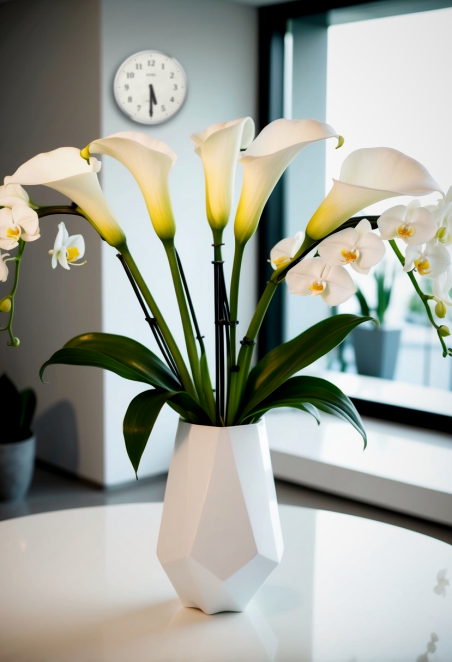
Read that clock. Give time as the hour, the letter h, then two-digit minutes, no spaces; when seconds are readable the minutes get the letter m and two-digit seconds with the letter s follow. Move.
5h30
